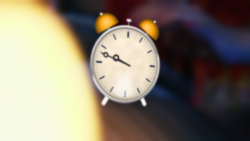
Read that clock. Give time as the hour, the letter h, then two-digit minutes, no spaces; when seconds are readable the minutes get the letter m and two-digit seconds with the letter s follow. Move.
9h48
